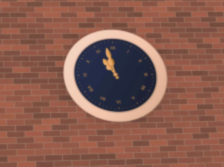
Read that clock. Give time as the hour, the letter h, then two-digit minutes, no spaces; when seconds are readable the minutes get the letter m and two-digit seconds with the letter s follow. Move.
10h58
